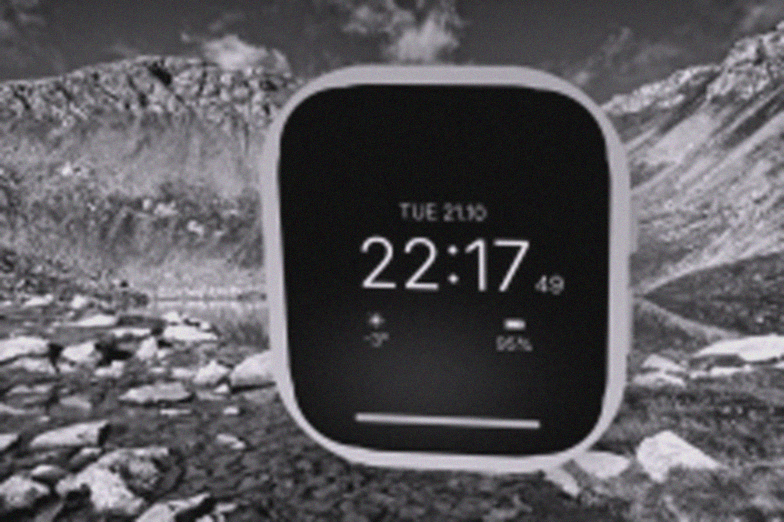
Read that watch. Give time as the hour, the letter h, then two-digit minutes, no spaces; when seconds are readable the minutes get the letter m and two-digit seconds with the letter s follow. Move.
22h17
